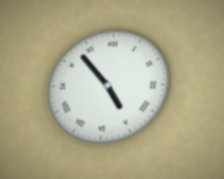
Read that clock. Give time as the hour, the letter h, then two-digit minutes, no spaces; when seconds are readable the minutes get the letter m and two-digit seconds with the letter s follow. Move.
4h53
